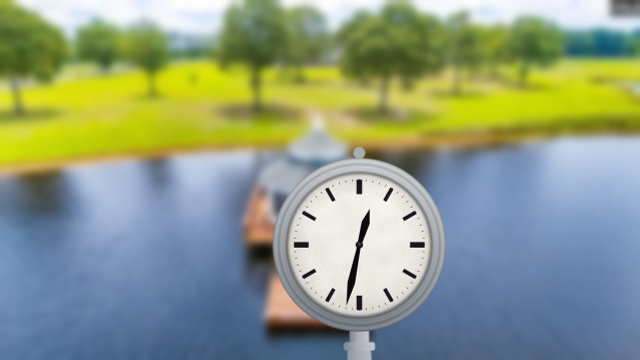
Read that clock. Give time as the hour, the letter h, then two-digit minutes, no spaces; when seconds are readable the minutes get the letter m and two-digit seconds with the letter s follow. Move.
12h32
